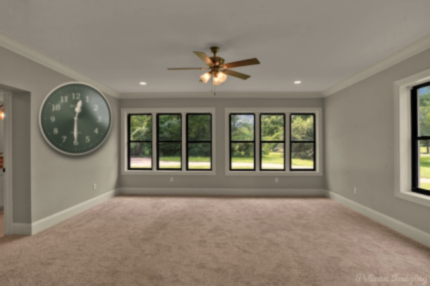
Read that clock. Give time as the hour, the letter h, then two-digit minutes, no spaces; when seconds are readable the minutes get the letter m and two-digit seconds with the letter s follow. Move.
12h30
